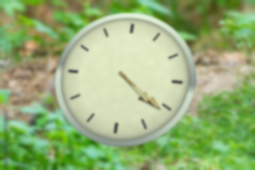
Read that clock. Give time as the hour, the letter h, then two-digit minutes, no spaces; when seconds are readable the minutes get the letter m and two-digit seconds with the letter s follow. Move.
4h21
